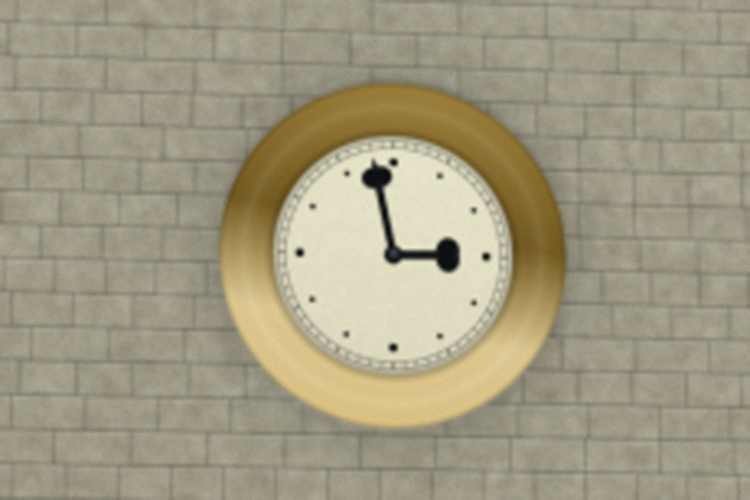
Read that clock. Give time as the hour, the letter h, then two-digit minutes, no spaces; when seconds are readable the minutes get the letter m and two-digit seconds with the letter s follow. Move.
2h58
